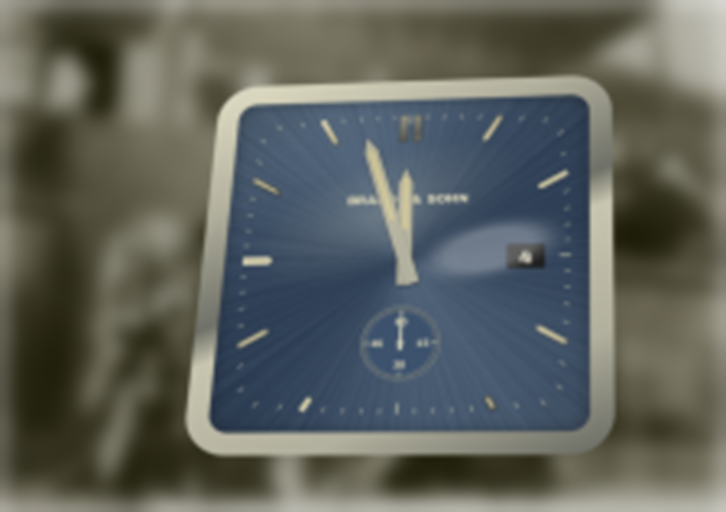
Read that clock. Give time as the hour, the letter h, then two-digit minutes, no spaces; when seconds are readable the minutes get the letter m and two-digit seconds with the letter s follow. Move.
11h57
